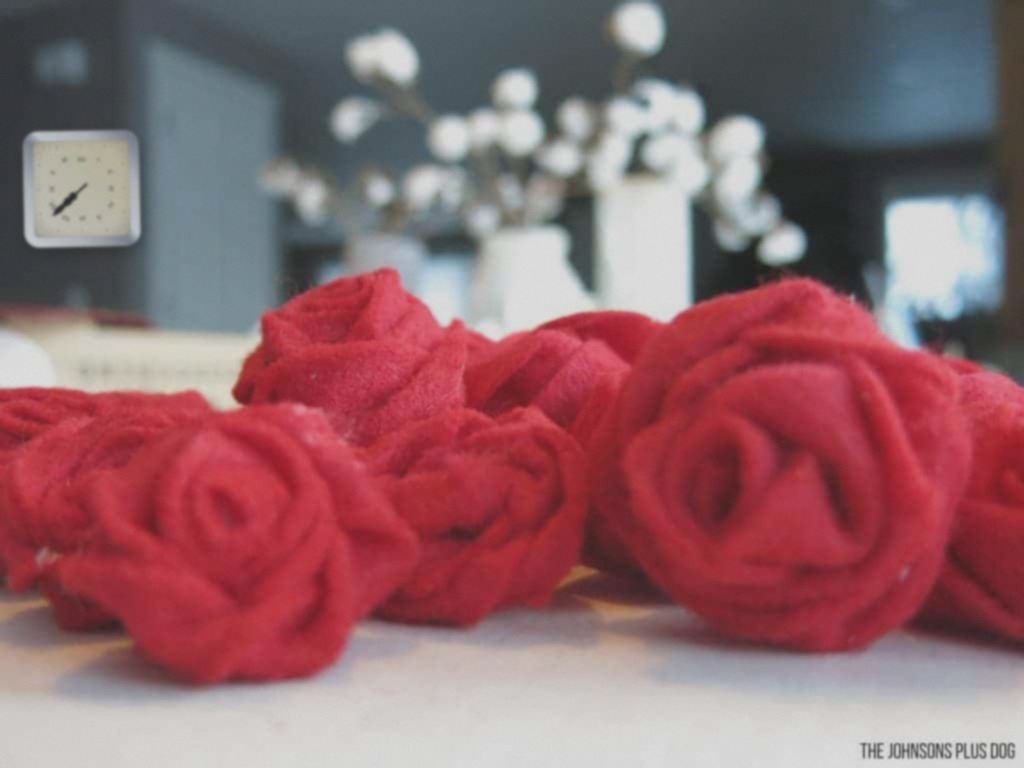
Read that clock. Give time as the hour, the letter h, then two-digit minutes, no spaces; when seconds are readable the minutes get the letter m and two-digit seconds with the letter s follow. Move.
7h38
